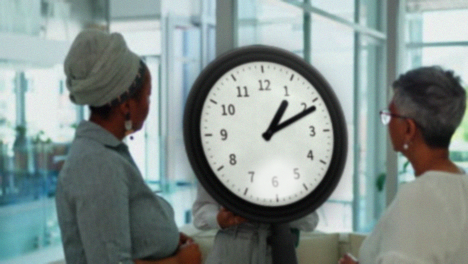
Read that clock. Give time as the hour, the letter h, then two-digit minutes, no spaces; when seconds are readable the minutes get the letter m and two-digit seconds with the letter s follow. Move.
1h11
